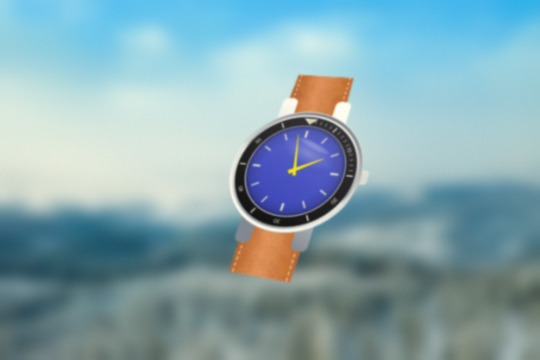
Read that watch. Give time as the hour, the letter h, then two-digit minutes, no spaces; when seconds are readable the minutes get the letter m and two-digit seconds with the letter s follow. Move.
1h58
